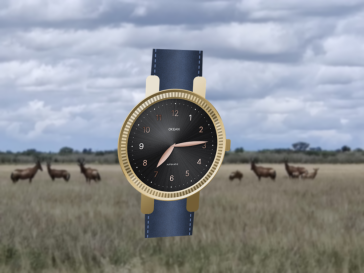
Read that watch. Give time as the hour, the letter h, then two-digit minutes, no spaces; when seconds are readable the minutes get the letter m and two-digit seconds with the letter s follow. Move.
7h14
